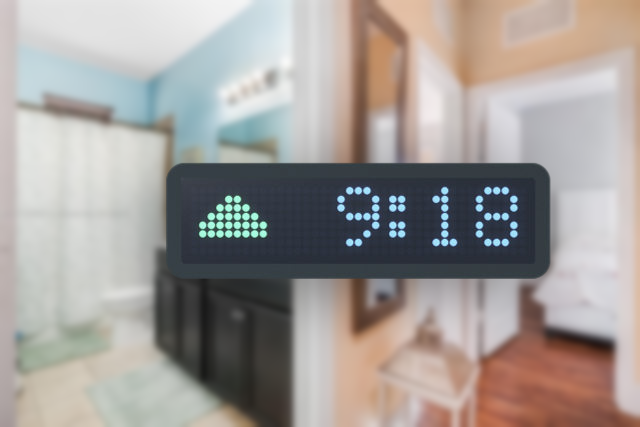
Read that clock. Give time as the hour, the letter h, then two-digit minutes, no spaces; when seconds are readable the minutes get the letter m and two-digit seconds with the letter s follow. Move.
9h18
